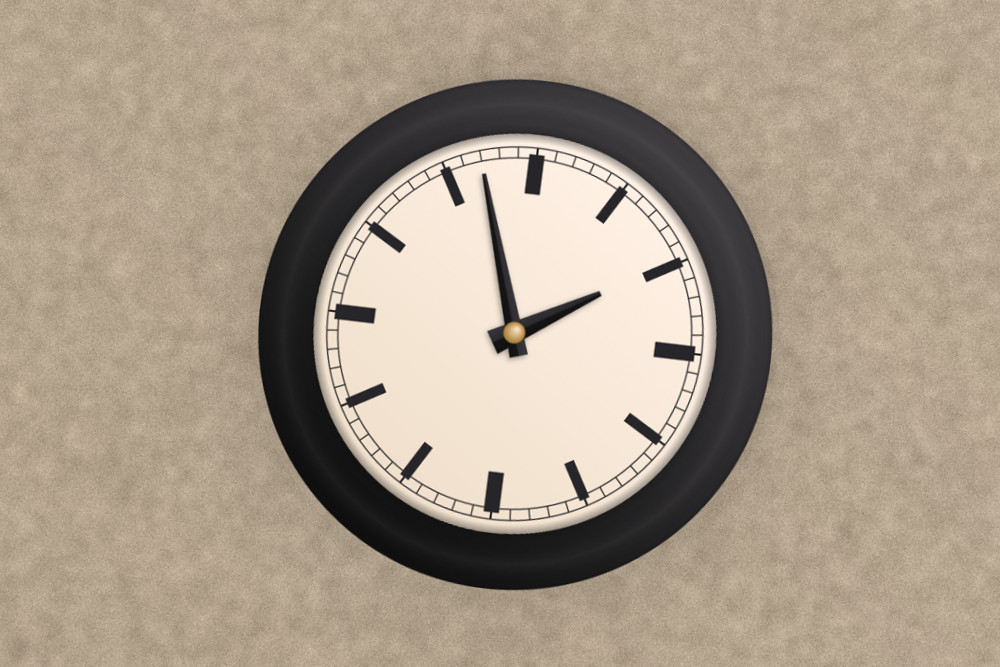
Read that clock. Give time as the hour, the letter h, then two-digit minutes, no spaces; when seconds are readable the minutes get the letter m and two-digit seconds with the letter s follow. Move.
1h57
